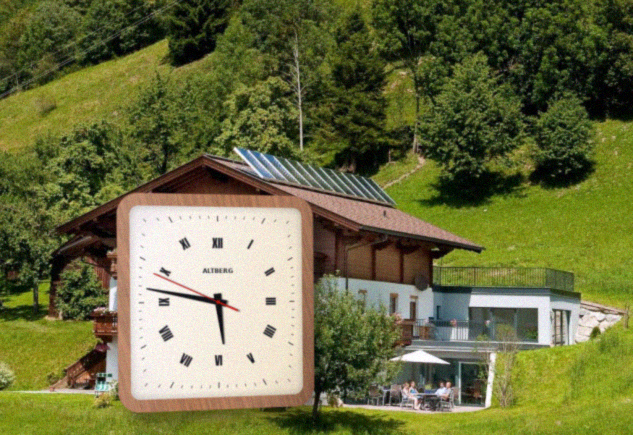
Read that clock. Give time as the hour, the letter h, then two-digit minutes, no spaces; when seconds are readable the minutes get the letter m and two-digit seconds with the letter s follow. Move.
5h46m49s
